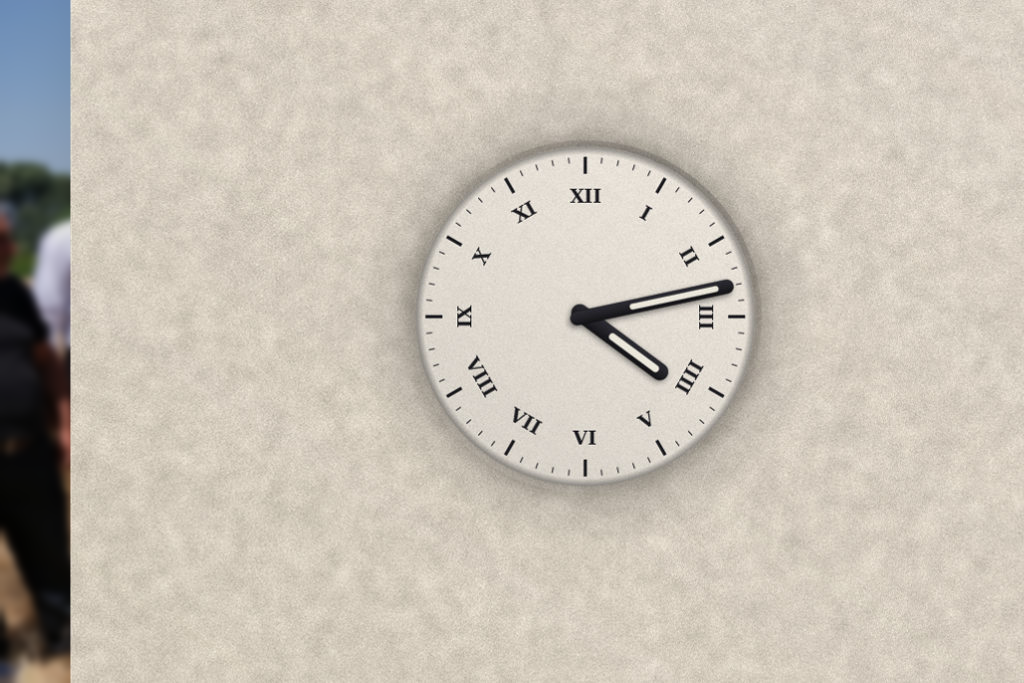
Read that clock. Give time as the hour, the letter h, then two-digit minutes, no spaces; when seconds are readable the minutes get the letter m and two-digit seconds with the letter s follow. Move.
4h13
